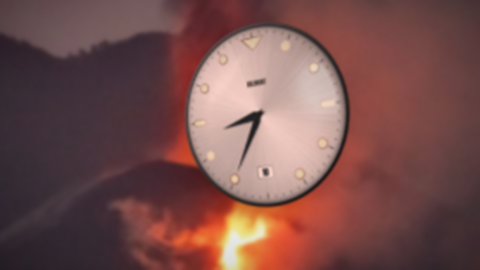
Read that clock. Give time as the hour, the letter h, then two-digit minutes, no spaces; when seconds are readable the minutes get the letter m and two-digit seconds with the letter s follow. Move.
8h35
